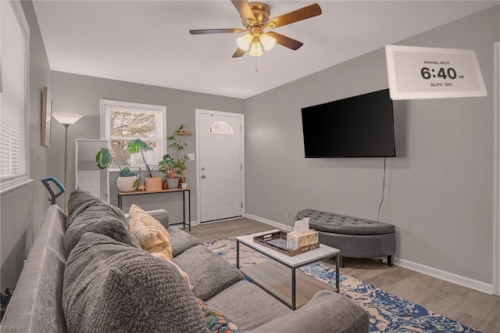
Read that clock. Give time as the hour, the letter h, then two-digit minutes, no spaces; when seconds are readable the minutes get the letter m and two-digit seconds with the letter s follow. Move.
6h40
